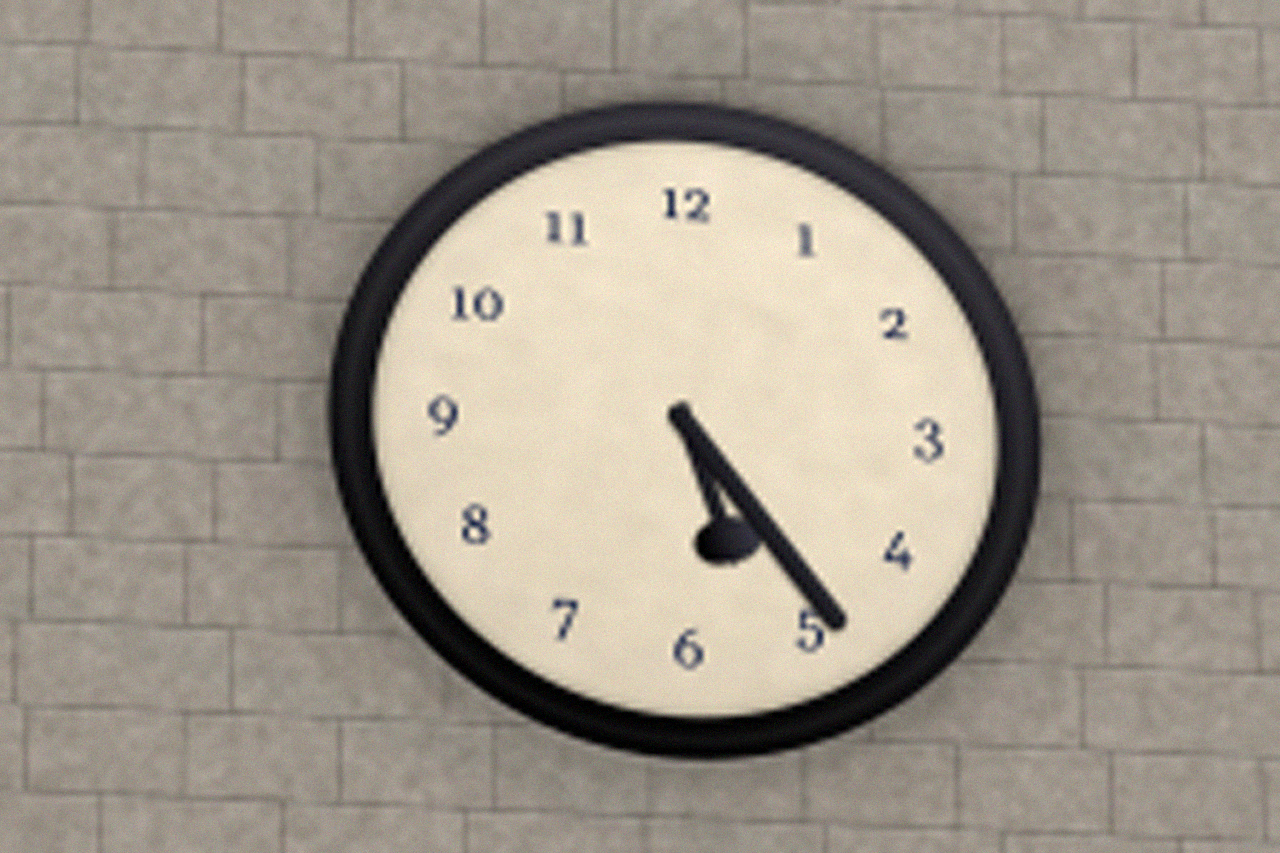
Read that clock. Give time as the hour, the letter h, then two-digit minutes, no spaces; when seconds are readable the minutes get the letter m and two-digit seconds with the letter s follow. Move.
5h24
